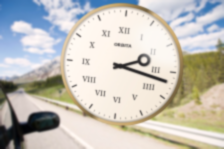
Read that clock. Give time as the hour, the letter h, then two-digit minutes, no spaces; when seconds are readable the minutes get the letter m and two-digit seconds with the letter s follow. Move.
2h17
